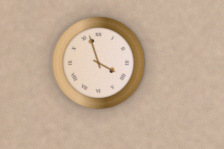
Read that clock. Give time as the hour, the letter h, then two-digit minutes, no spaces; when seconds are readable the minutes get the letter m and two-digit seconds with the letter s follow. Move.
3h57
